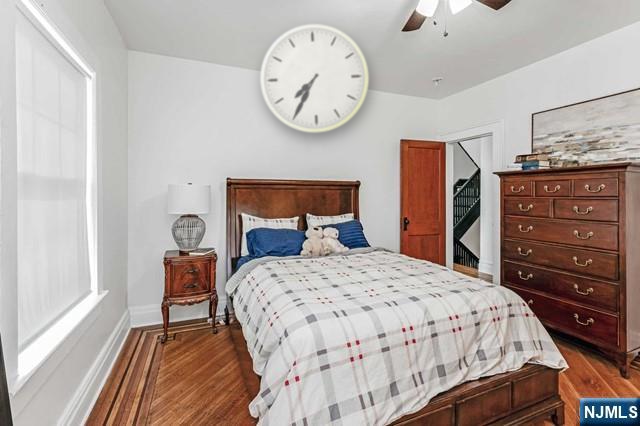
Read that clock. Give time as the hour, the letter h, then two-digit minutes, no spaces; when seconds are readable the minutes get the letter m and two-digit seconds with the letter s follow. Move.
7h35
